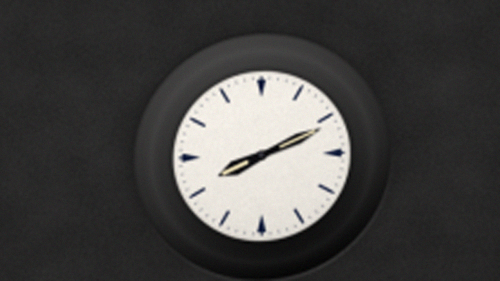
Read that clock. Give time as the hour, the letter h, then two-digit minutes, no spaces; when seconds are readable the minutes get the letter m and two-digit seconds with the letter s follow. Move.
8h11
